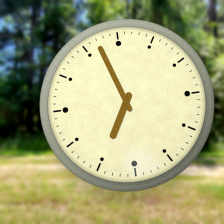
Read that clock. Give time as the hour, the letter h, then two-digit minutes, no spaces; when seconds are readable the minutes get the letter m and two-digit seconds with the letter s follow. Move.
6h57
